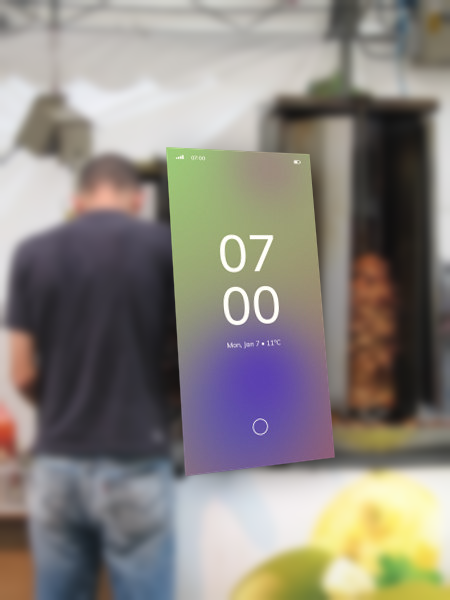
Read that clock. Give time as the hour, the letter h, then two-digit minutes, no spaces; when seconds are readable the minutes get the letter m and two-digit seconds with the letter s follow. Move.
7h00
